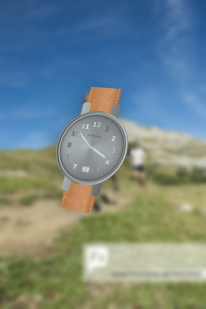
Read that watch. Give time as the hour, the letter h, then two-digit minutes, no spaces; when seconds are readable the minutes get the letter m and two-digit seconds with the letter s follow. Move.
3h52
